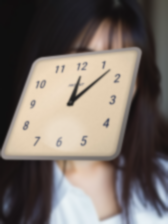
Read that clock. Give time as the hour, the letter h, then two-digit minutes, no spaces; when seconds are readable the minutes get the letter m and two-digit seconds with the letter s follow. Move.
12h07
